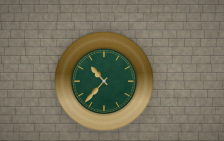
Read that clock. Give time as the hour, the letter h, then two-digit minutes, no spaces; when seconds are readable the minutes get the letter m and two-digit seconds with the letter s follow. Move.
10h37
